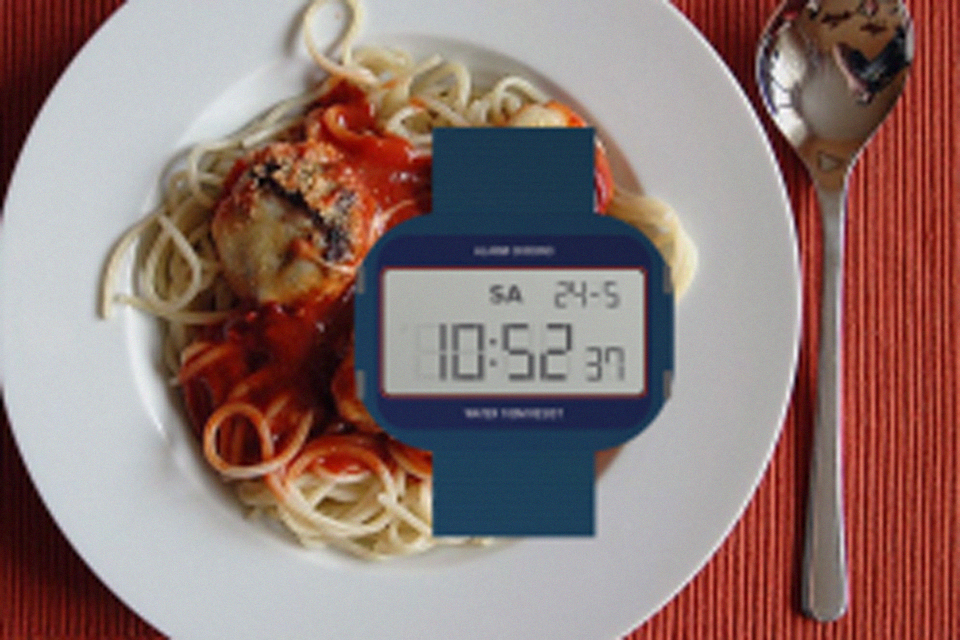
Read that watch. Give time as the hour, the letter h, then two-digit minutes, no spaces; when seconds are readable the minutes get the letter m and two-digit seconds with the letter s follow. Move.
10h52m37s
